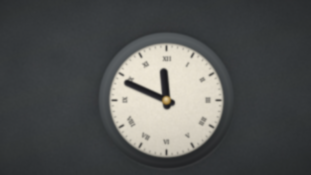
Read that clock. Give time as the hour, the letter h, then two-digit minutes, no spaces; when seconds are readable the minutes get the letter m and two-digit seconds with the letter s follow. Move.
11h49
